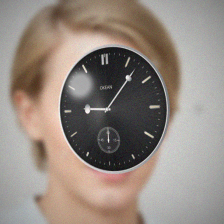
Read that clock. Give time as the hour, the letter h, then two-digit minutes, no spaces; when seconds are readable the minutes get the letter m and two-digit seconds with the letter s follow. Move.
9h07
